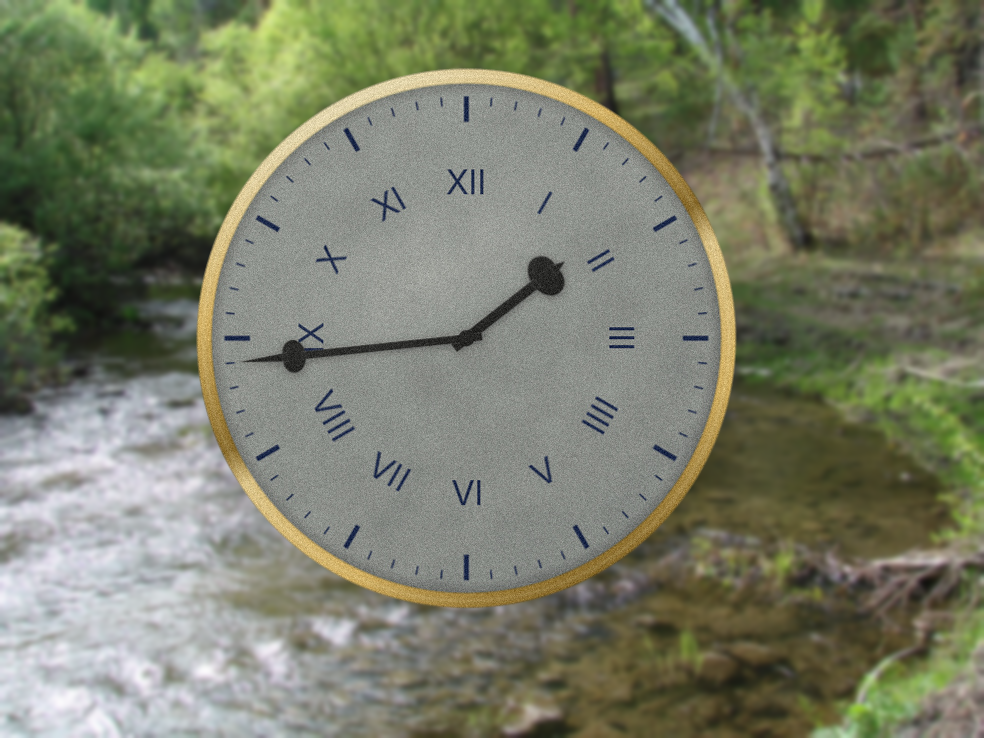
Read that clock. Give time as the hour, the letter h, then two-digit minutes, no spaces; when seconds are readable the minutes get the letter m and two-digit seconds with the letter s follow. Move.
1h44
